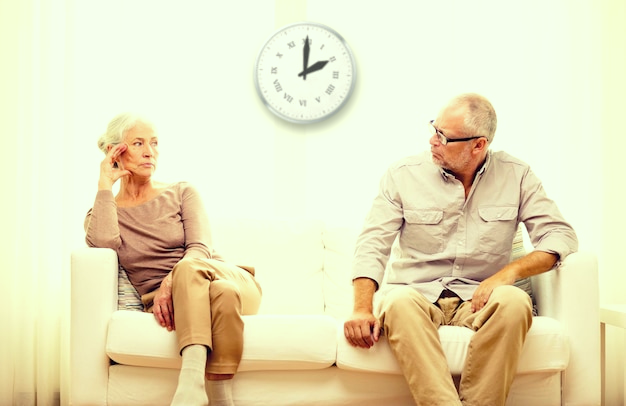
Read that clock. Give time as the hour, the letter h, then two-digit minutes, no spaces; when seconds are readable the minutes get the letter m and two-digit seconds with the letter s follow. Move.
2h00
